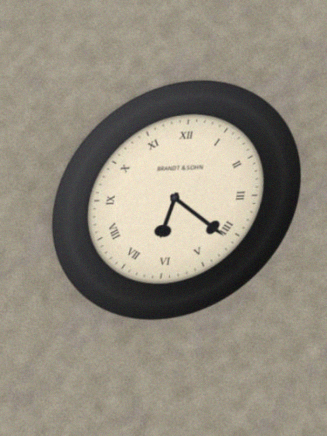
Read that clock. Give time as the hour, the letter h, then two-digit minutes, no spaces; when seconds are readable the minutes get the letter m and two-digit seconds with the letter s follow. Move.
6h21
